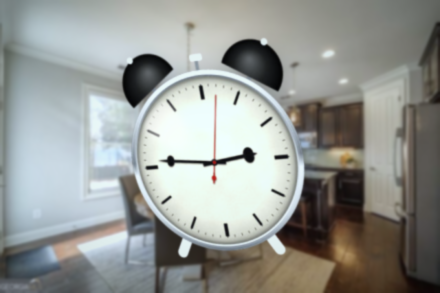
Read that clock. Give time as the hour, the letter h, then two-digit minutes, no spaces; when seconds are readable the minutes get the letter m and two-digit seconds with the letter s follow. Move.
2h46m02s
